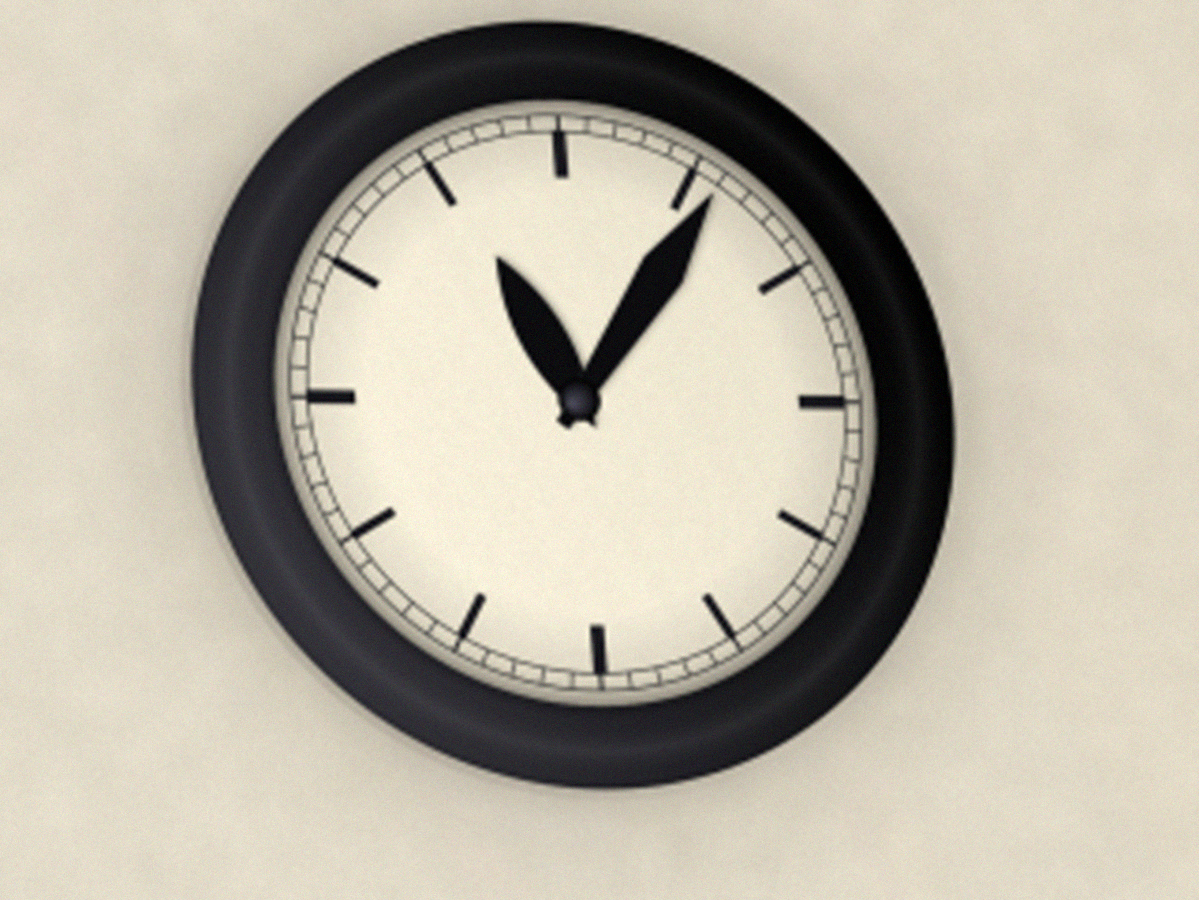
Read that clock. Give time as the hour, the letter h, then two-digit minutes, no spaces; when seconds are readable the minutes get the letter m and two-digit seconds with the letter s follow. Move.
11h06
